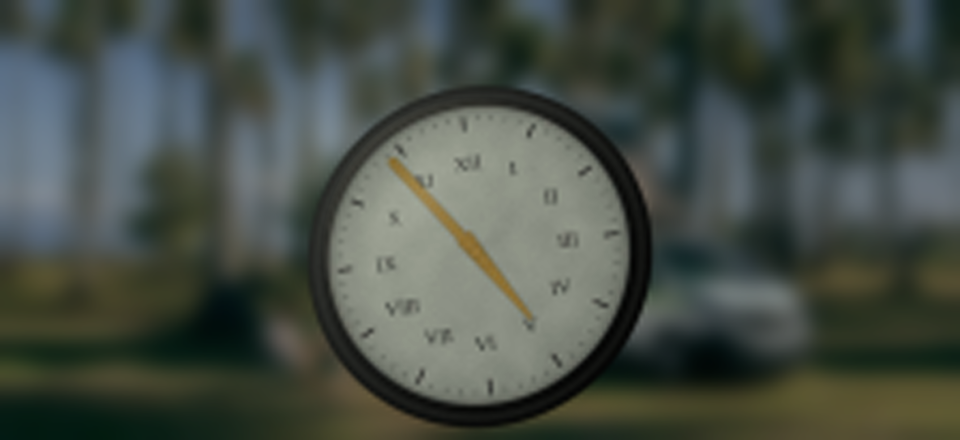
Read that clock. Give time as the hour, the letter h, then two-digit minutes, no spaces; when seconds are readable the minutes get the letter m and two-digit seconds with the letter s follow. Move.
4h54
